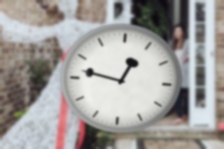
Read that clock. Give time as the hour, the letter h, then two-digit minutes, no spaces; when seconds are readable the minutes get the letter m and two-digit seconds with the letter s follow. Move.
12h47
